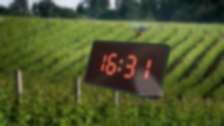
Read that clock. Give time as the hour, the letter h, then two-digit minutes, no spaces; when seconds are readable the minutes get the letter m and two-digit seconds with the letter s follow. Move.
16h31
